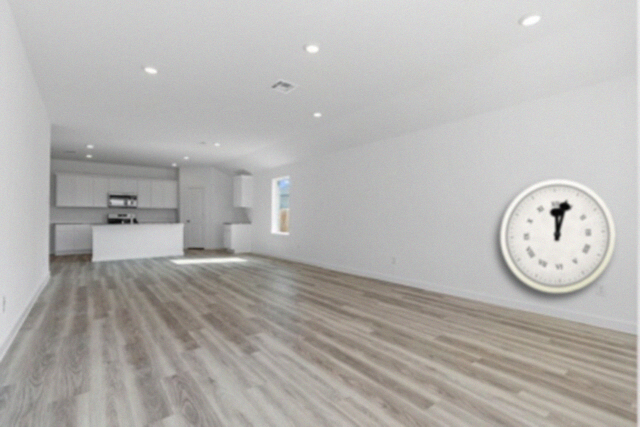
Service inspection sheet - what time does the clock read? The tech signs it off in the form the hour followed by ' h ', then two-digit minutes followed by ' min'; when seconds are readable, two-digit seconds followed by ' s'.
12 h 03 min
